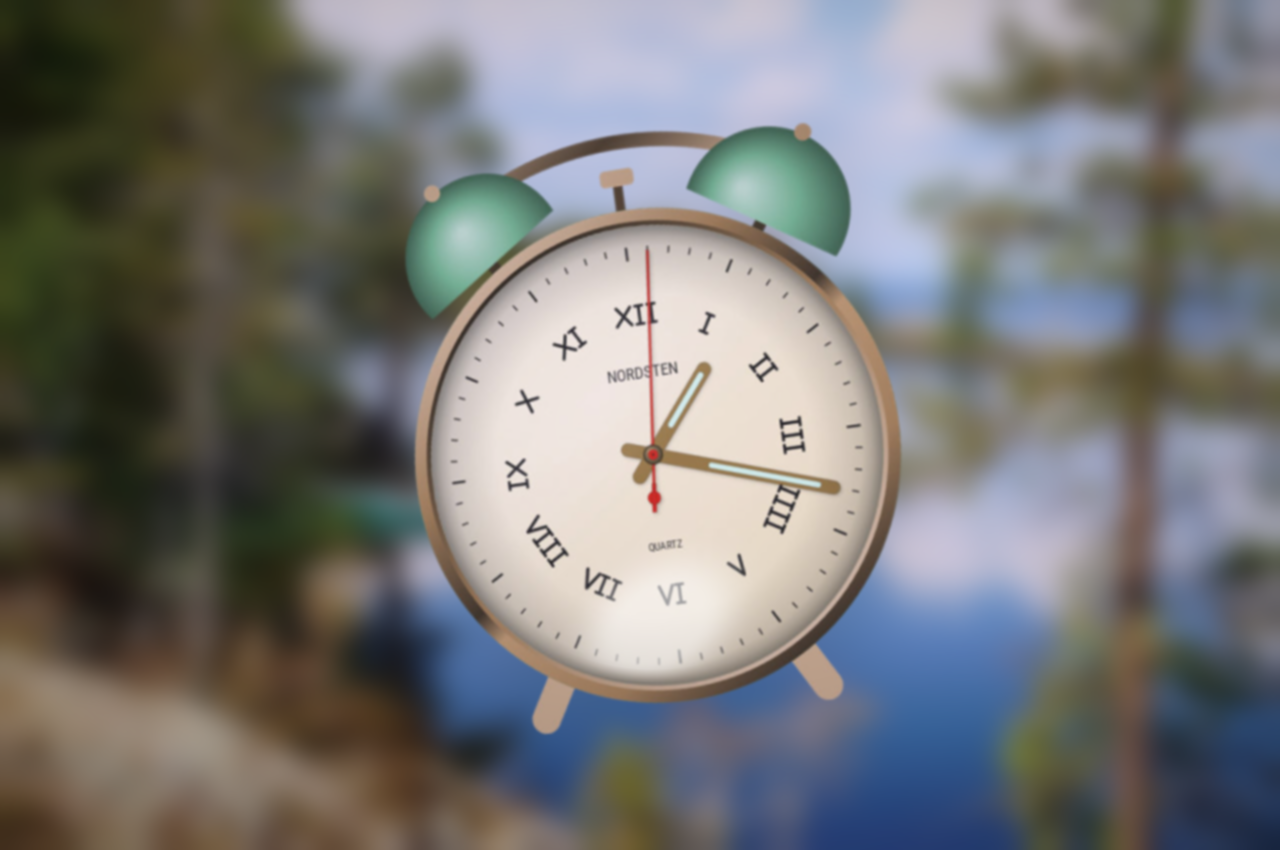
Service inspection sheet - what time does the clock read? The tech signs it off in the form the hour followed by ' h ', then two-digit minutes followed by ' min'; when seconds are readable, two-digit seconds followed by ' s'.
1 h 18 min 01 s
